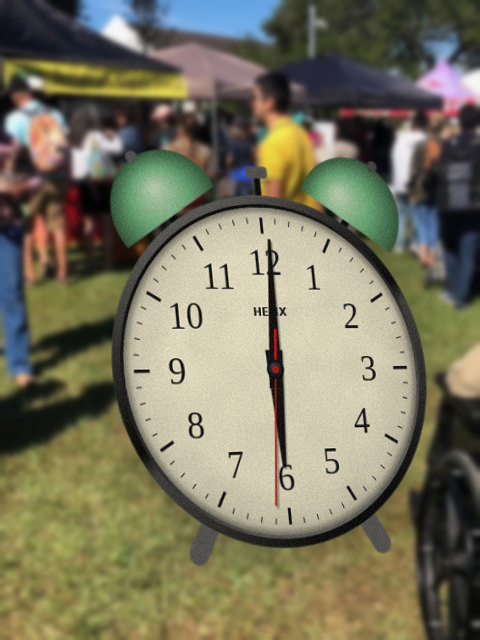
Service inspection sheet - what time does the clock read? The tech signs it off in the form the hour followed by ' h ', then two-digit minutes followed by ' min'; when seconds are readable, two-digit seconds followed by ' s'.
6 h 00 min 31 s
